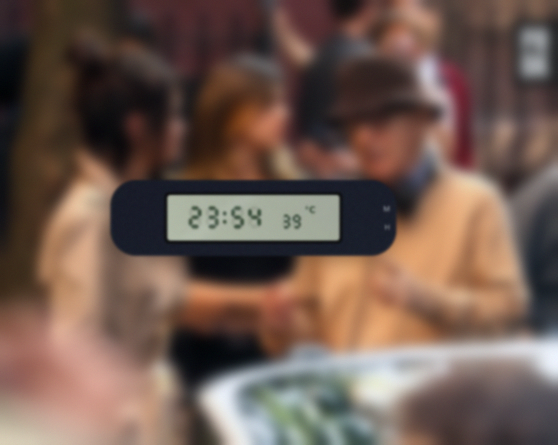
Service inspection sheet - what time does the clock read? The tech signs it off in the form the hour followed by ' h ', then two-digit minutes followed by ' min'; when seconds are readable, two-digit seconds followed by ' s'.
23 h 54 min
